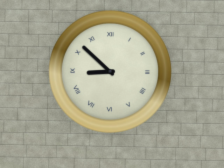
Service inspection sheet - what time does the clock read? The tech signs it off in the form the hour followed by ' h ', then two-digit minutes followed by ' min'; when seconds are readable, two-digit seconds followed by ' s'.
8 h 52 min
